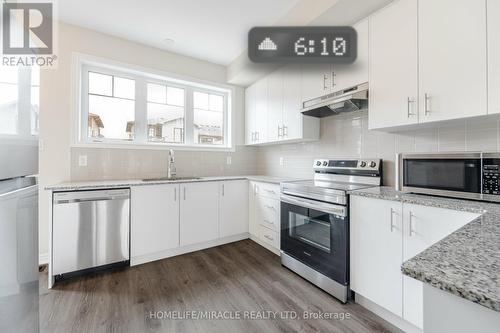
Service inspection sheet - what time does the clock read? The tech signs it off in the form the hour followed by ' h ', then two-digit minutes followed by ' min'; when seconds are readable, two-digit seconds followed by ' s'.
6 h 10 min
